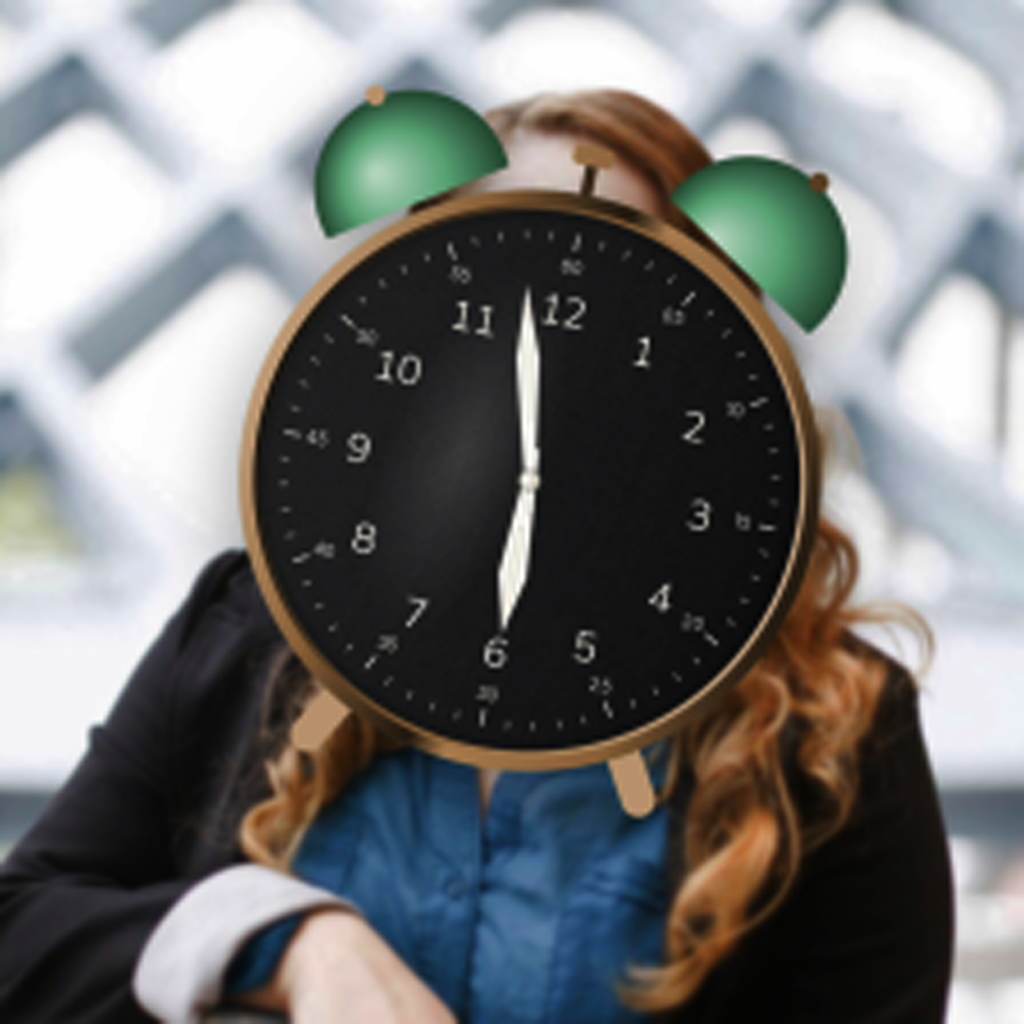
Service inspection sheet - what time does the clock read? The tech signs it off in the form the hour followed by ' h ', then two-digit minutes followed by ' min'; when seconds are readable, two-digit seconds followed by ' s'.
5 h 58 min
